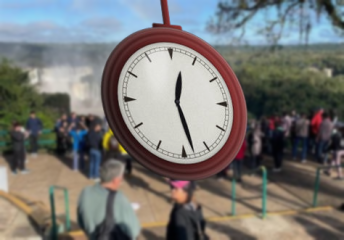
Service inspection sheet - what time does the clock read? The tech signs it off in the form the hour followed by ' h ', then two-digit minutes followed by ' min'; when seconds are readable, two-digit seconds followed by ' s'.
12 h 28 min
